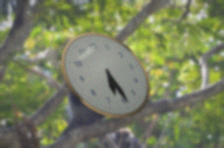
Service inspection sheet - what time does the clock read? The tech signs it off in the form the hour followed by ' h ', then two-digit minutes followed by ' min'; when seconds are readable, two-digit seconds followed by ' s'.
6 h 29 min
